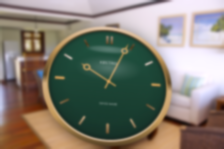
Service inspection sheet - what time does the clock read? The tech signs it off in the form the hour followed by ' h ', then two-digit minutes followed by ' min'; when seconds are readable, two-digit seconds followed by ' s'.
10 h 04 min
